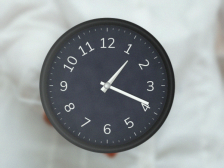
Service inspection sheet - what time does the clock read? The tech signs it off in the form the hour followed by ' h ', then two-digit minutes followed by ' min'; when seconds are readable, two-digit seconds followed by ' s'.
1 h 19 min
